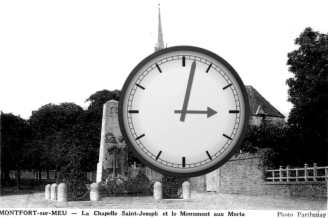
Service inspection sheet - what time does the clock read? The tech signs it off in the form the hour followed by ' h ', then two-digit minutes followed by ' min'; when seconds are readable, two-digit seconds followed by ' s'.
3 h 02 min
